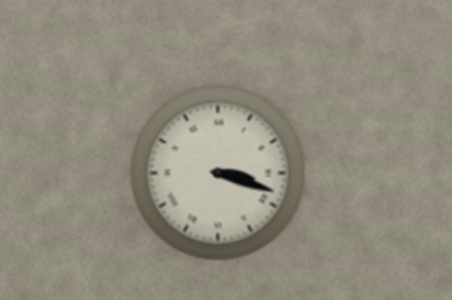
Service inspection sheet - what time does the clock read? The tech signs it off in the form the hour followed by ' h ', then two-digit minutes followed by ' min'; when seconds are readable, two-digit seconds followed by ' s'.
3 h 18 min
